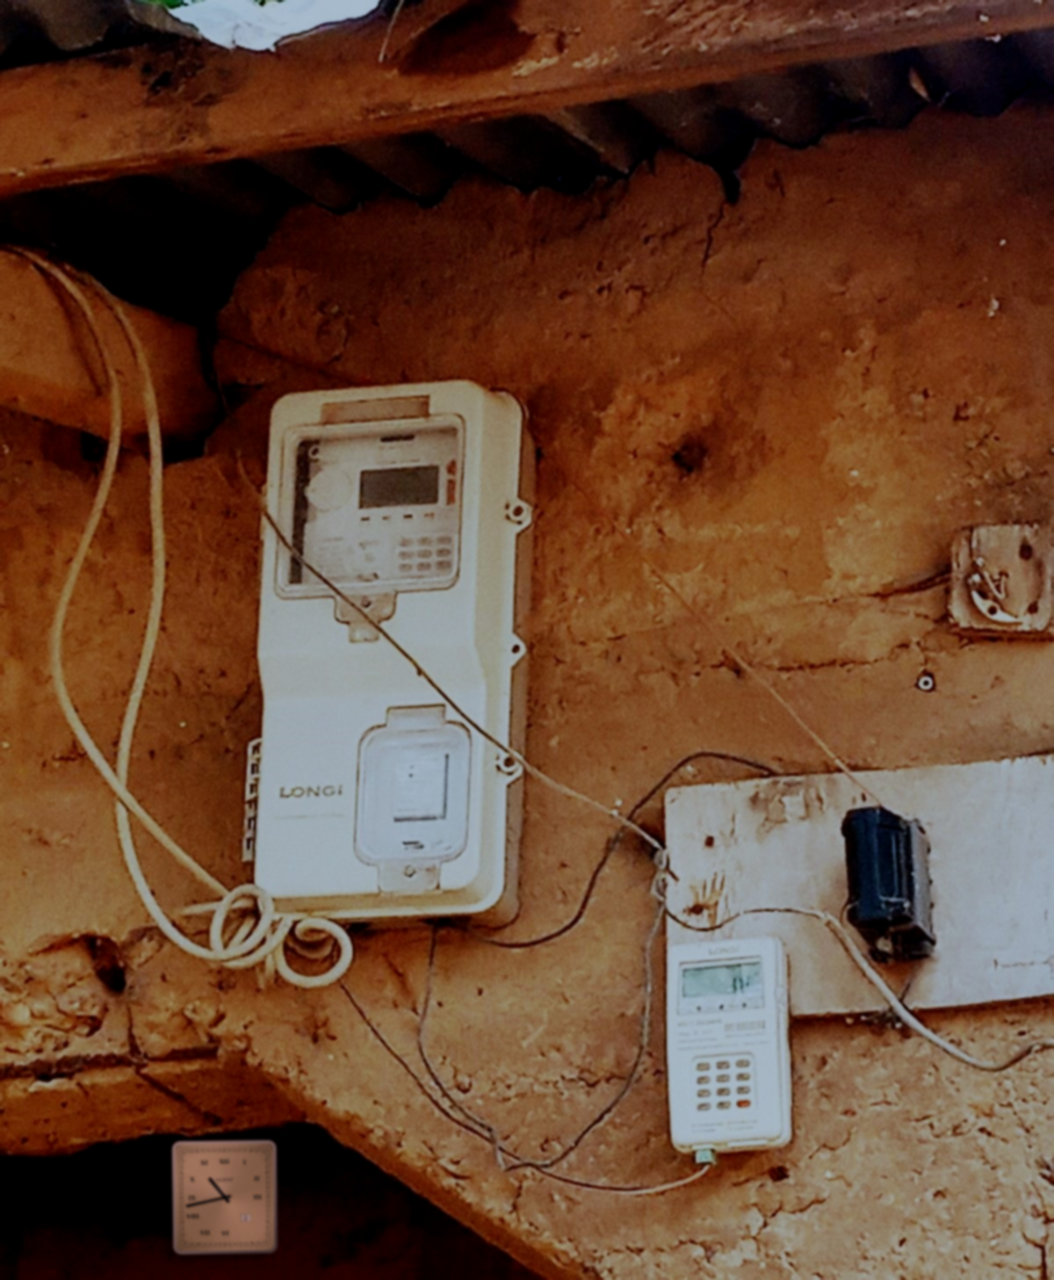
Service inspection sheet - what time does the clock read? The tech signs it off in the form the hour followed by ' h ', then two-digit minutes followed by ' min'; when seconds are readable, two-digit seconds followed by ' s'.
10 h 43 min
